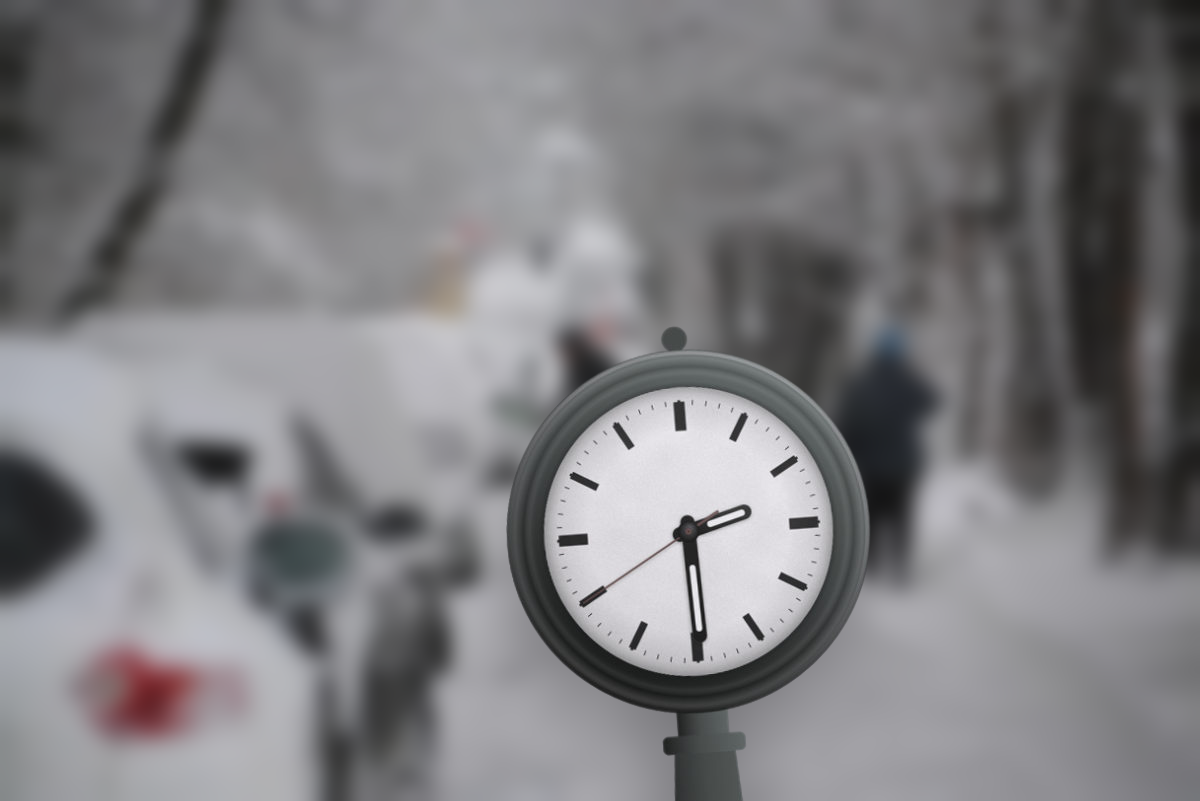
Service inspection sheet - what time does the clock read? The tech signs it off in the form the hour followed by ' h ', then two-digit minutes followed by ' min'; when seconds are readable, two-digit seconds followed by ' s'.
2 h 29 min 40 s
